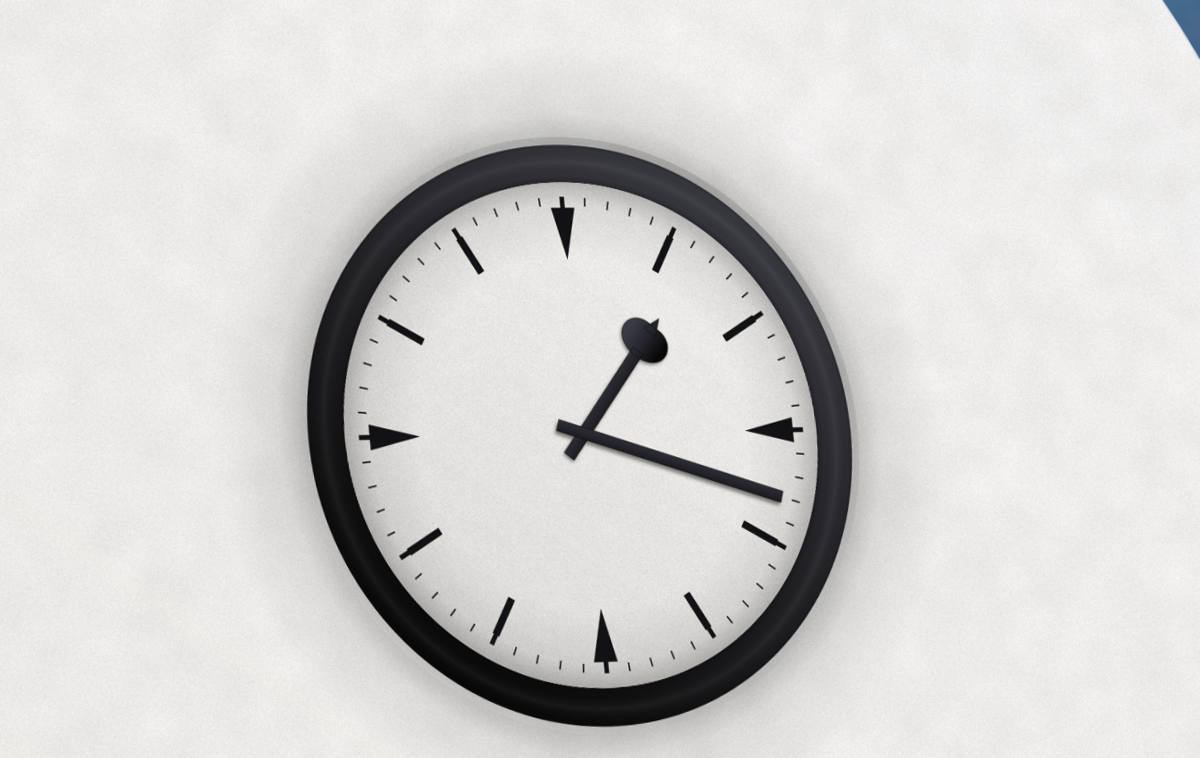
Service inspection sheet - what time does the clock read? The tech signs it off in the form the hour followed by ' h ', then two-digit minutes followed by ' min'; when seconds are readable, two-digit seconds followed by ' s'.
1 h 18 min
